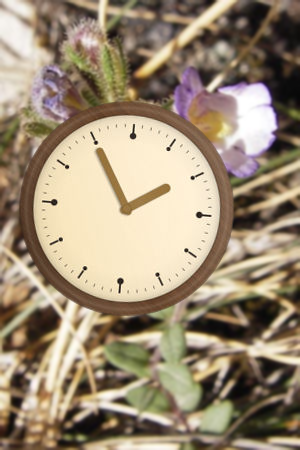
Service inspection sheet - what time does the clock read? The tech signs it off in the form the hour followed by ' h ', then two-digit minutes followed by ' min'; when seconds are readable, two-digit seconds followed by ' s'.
1 h 55 min
